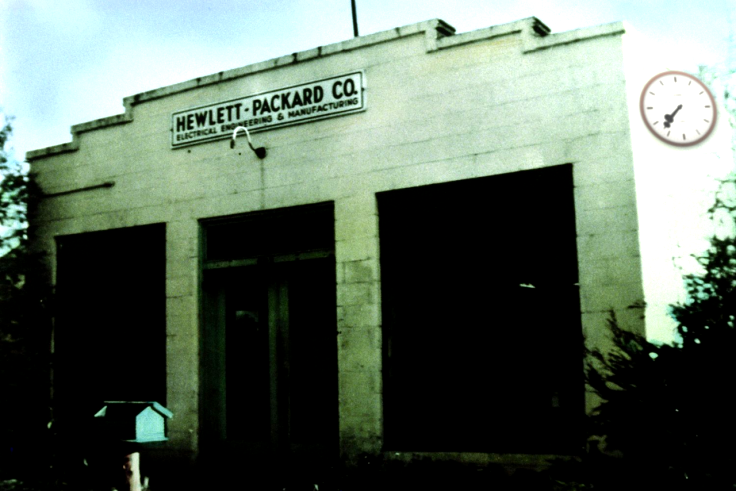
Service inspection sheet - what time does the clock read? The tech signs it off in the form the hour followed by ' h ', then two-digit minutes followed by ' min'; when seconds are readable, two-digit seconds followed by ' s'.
7 h 37 min
